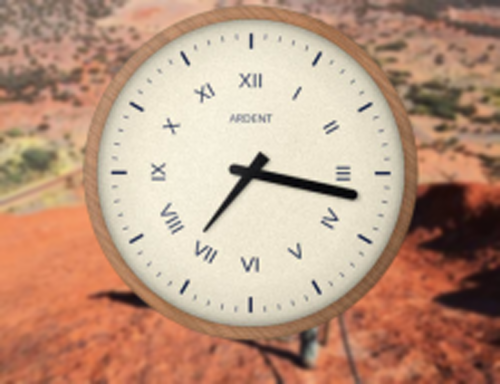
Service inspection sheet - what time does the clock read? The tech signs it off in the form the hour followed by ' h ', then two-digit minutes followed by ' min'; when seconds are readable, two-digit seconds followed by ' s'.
7 h 17 min
